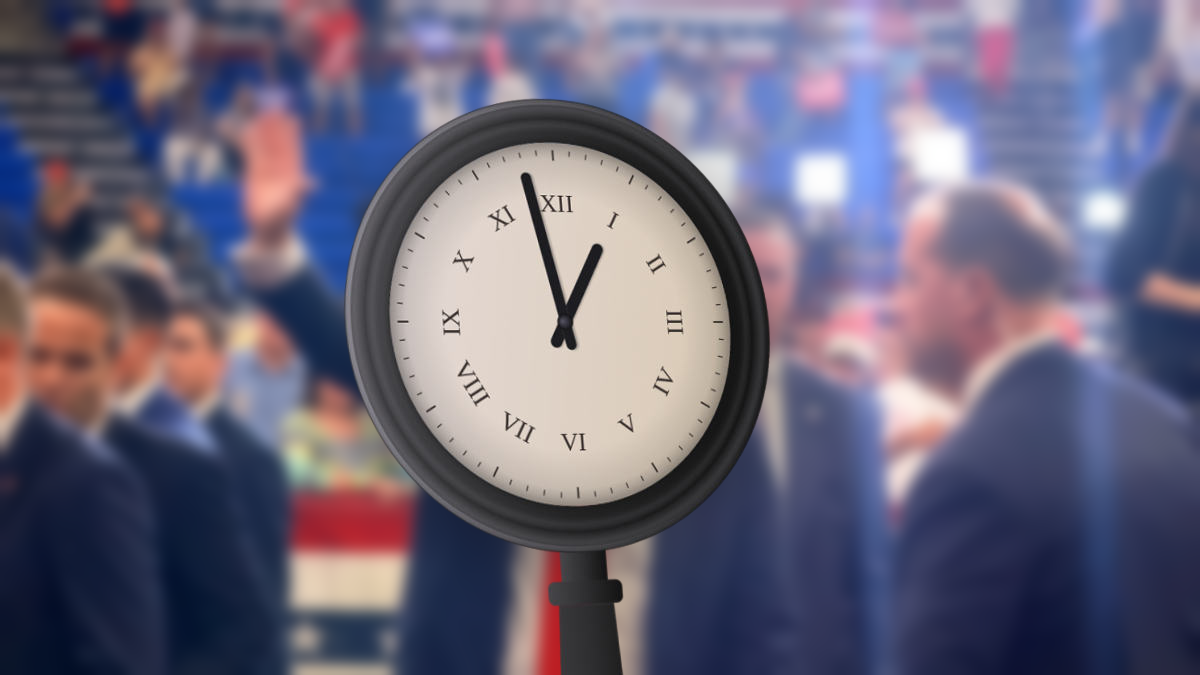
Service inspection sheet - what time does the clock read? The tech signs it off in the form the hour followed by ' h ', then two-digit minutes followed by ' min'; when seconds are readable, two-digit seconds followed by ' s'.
12 h 58 min
